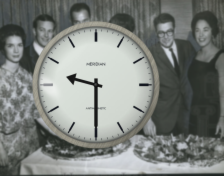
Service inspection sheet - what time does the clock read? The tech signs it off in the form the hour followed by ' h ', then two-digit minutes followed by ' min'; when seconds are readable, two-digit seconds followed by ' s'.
9 h 30 min
